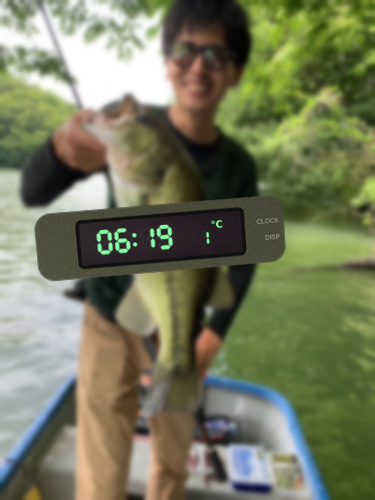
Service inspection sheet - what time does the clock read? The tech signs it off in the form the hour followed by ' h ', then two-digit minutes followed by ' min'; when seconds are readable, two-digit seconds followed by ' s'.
6 h 19 min
